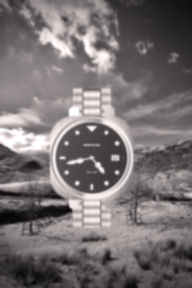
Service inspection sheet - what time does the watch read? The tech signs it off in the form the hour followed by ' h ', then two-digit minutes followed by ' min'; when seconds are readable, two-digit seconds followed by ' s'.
4 h 43 min
